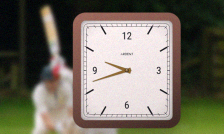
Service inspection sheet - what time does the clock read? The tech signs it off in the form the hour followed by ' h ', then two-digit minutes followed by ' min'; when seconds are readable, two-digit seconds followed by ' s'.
9 h 42 min
